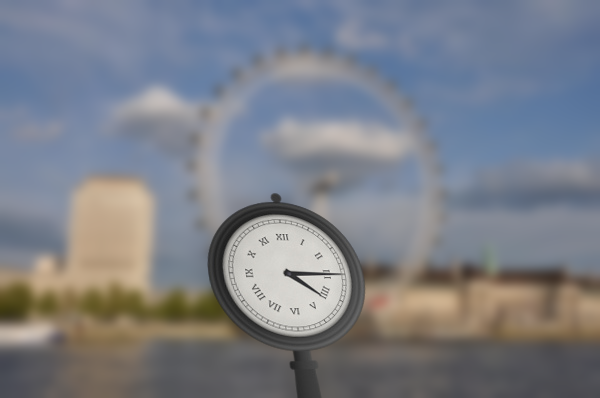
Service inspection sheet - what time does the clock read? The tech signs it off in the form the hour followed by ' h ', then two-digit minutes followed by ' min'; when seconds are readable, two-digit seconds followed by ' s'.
4 h 15 min
